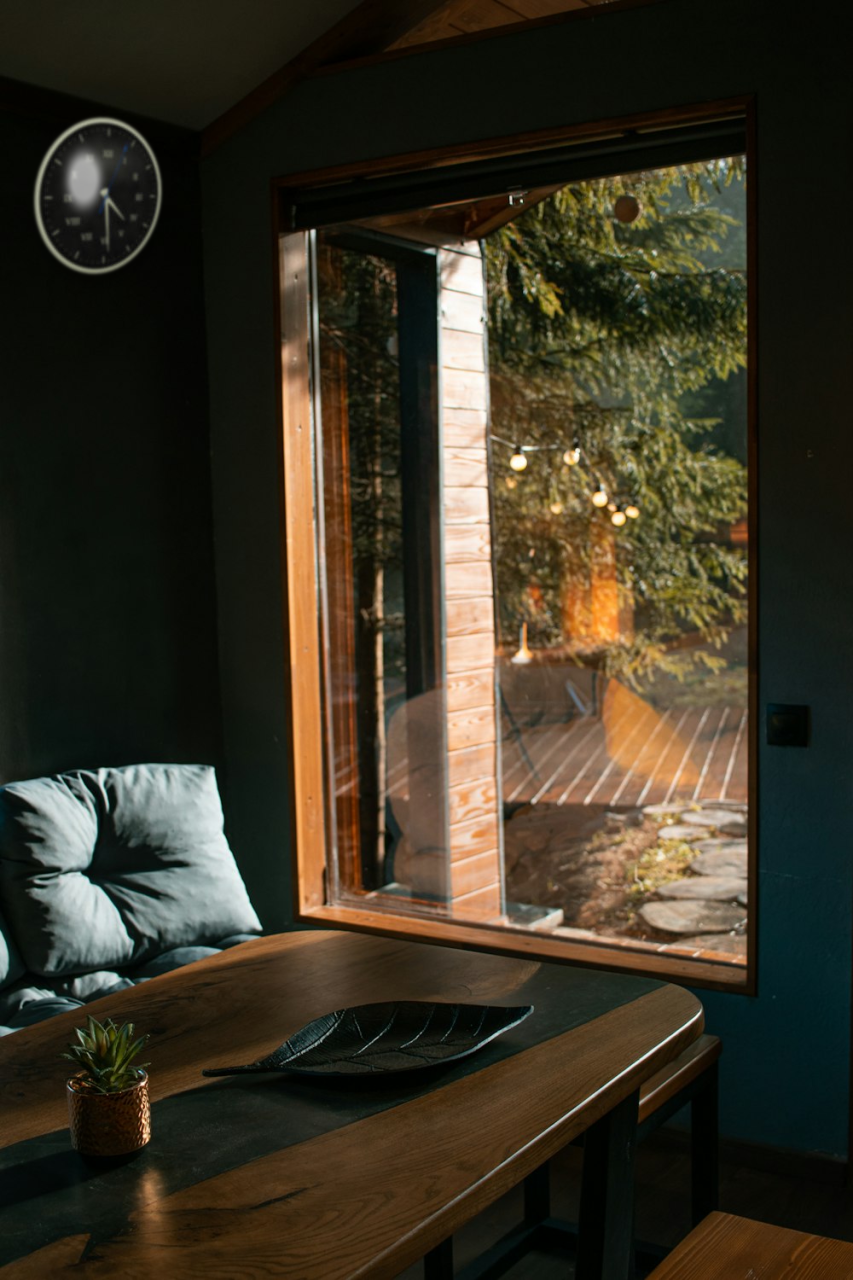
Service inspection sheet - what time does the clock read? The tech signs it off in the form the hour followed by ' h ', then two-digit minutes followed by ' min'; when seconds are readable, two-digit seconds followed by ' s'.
4 h 29 min 04 s
